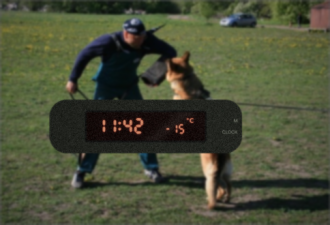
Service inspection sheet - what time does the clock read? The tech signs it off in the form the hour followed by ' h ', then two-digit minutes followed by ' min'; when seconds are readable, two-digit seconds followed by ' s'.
11 h 42 min
